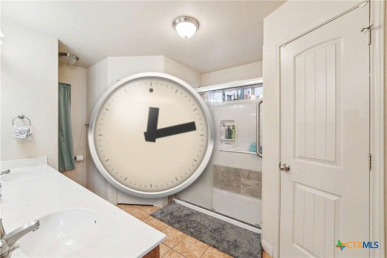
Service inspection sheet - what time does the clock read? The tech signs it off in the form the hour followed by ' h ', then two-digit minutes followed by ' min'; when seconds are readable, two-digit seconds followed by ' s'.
12 h 13 min
